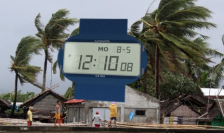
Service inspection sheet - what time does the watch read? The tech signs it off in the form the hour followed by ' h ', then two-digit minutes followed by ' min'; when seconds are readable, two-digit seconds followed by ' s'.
12 h 10 min 08 s
